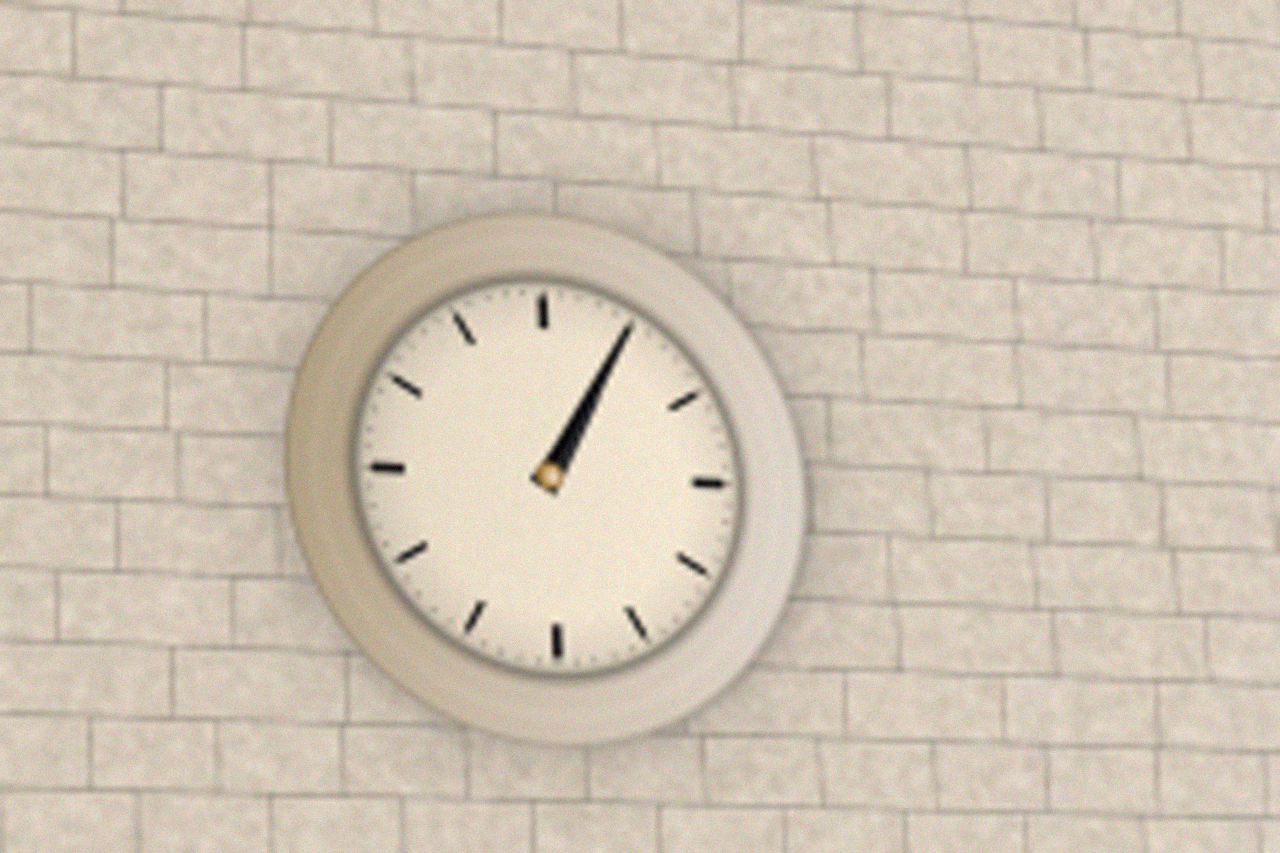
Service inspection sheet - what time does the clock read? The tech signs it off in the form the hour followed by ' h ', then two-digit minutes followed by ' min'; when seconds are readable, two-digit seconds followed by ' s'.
1 h 05 min
